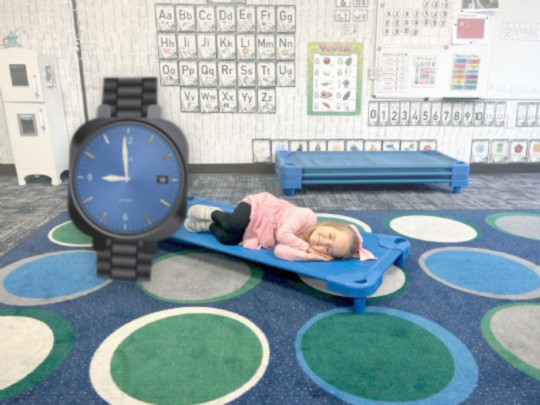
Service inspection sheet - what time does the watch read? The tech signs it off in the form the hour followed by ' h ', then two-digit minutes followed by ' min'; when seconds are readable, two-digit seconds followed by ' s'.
8 h 59 min
